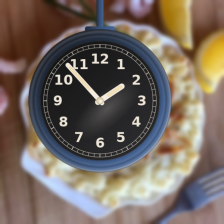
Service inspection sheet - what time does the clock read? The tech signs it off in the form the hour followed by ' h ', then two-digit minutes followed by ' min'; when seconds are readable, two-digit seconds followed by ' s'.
1 h 53 min
